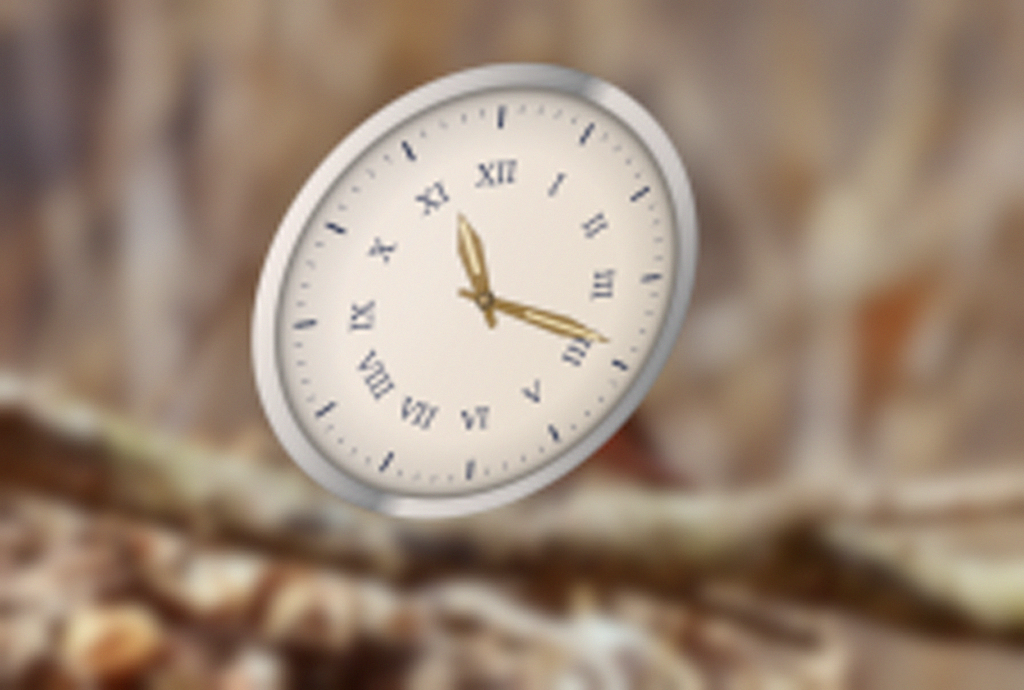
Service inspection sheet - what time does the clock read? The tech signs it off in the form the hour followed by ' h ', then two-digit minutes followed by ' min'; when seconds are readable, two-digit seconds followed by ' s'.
11 h 19 min
